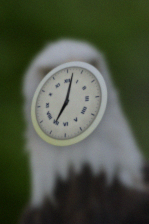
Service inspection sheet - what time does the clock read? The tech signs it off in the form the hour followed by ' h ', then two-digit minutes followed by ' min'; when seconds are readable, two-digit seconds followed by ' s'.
7 h 02 min
